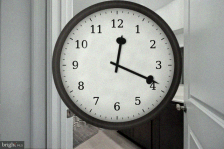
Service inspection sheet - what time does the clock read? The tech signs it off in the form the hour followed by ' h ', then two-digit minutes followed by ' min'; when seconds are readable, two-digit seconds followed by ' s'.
12 h 19 min
